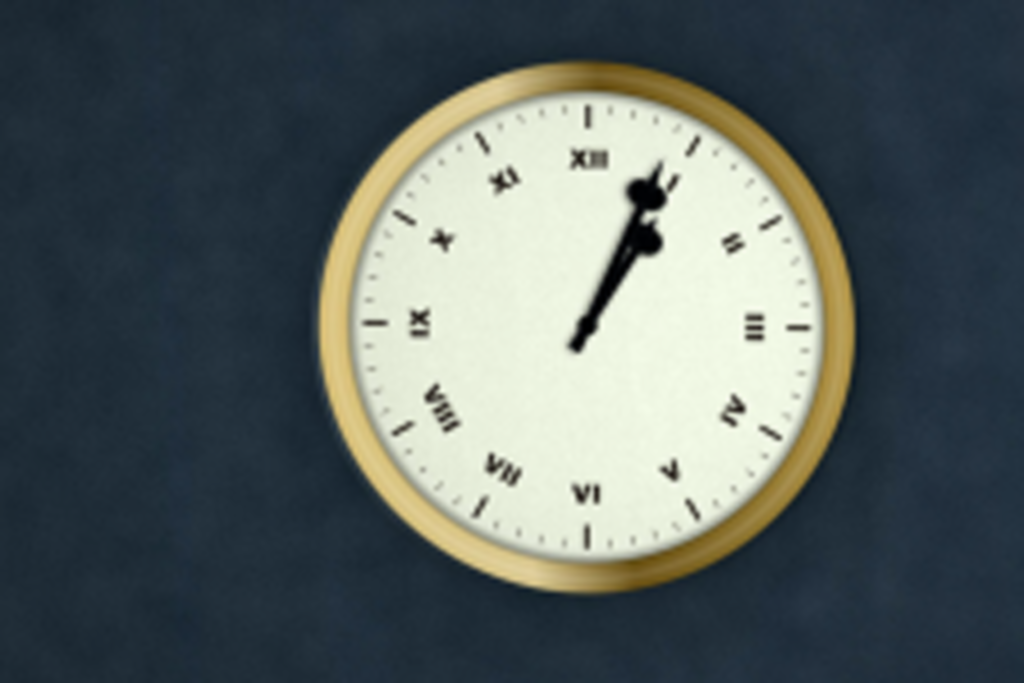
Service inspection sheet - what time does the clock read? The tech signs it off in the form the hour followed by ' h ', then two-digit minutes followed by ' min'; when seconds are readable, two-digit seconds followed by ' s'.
1 h 04 min
